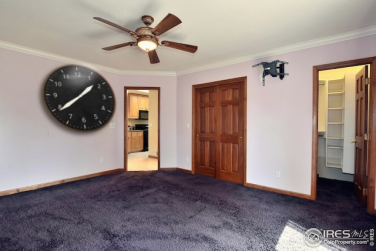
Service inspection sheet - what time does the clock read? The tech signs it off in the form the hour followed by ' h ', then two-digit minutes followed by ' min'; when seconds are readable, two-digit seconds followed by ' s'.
1 h 39 min
